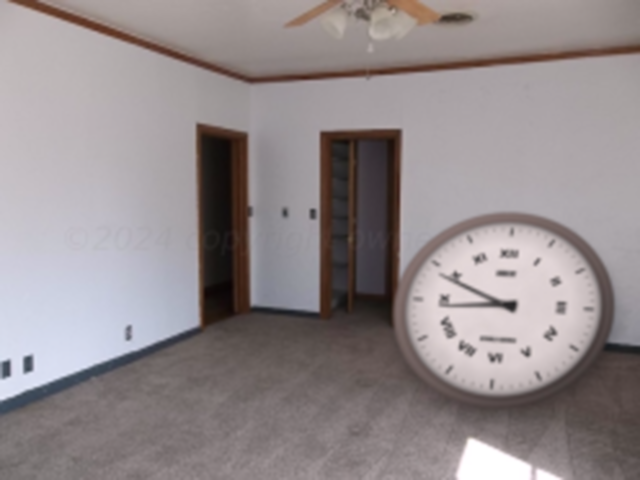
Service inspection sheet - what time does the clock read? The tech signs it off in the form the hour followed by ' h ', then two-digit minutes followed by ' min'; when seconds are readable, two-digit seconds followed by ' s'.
8 h 49 min
